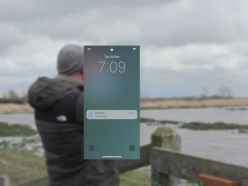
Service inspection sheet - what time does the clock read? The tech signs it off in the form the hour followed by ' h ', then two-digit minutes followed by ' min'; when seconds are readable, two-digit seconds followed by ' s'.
7 h 09 min
